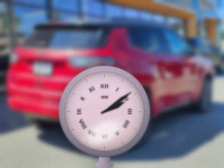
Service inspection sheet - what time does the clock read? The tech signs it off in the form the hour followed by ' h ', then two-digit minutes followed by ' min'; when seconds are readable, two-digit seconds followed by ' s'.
2 h 09 min
